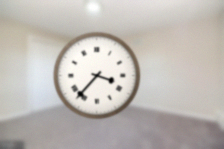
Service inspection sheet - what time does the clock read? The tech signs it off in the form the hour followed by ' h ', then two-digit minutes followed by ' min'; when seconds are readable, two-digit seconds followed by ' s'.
3 h 37 min
